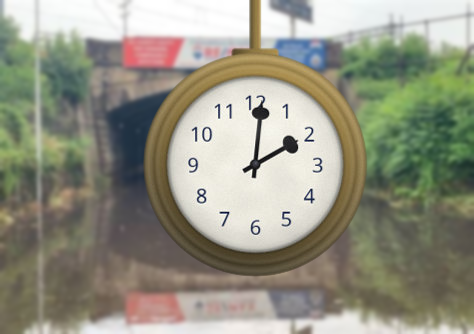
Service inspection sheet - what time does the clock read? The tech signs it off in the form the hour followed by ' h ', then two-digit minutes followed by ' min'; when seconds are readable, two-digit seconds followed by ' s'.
2 h 01 min
